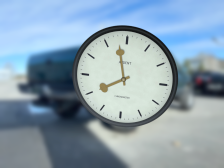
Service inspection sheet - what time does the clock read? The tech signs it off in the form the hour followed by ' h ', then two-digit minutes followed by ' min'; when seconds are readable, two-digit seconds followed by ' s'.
7 h 58 min
